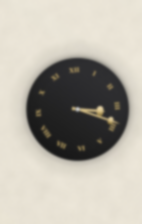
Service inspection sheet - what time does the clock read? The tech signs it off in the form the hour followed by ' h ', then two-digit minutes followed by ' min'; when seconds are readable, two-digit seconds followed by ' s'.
3 h 19 min
